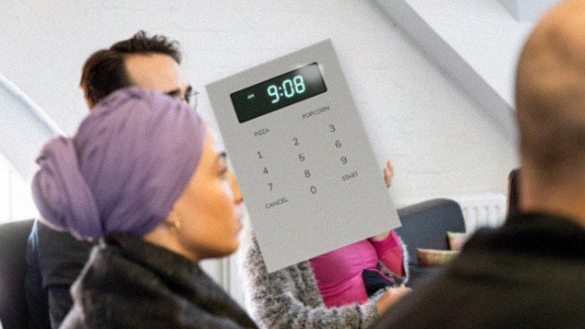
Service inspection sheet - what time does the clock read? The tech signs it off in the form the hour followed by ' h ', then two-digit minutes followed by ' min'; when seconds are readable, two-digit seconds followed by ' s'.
9 h 08 min
